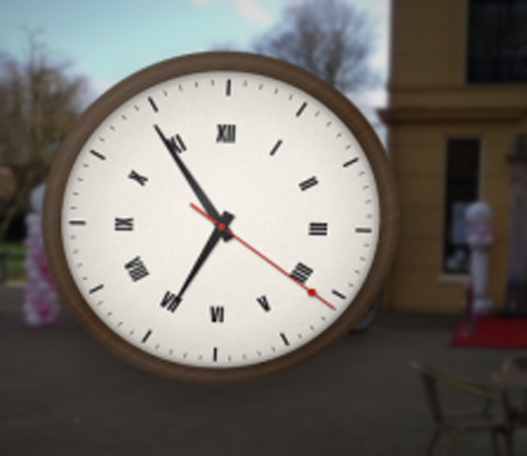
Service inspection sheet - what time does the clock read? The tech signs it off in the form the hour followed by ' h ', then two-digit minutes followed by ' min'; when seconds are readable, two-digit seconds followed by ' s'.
6 h 54 min 21 s
